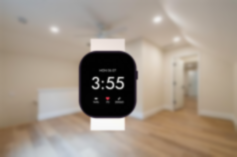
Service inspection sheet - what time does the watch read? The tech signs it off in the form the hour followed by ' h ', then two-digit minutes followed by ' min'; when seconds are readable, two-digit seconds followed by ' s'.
3 h 55 min
